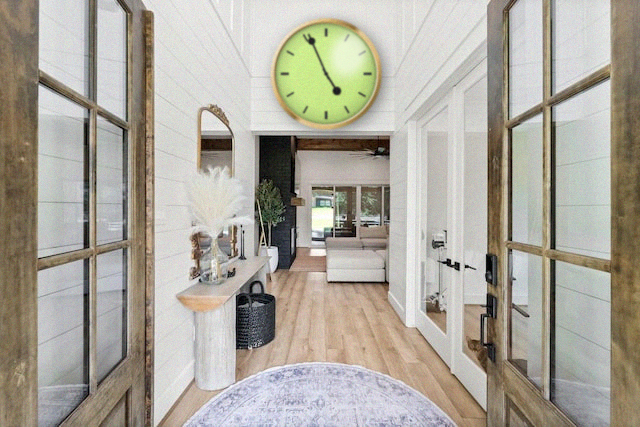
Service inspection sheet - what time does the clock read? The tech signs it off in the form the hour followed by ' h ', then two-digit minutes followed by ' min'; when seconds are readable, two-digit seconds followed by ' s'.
4 h 56 min
